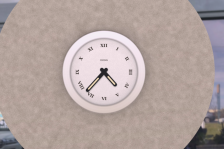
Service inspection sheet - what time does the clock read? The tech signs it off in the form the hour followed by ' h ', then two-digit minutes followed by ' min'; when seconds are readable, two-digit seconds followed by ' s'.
4 h 37 min
